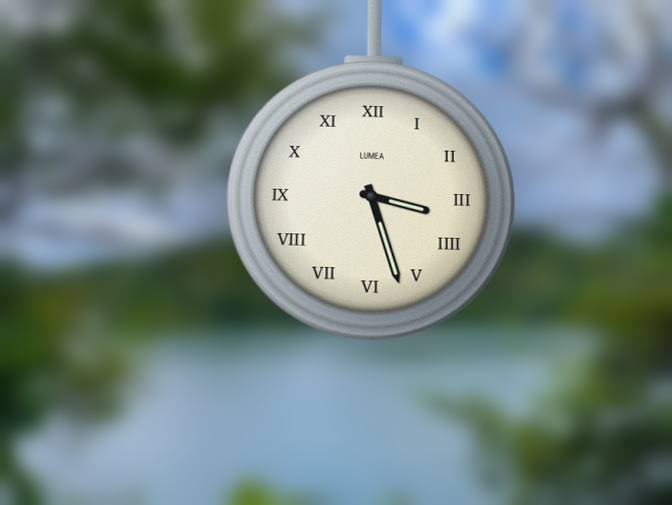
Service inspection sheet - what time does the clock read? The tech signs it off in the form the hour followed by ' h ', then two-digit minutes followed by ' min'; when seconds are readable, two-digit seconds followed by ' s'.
3 h 27 min
